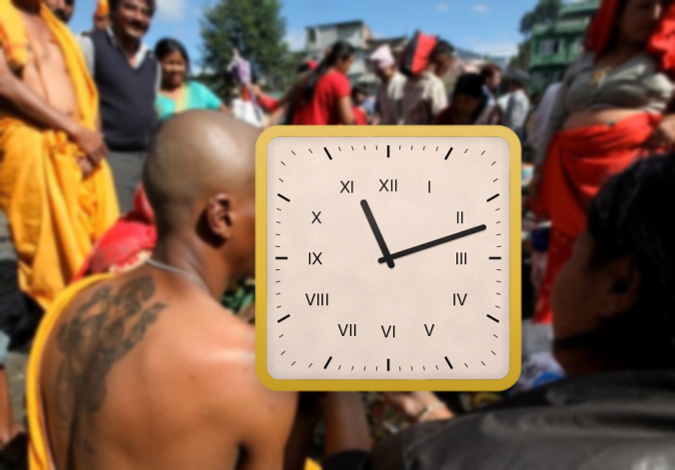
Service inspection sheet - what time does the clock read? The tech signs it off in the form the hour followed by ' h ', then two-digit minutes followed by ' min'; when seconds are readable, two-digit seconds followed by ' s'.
11 h 12 min
